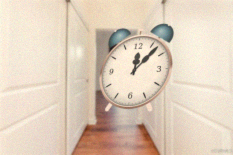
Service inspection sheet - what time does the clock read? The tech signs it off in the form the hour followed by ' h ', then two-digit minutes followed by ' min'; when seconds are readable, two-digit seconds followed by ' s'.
12 h 07 min
